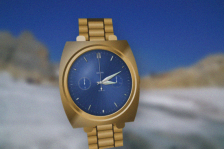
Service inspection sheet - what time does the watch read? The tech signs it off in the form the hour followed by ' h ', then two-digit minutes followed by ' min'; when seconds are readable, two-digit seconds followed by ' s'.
3 h 11 min
